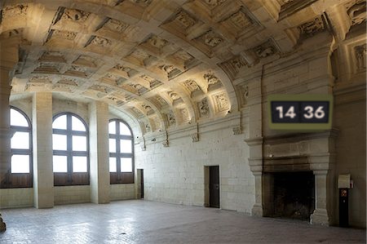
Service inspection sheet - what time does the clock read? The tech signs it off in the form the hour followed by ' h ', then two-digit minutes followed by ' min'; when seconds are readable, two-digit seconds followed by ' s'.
14 h 36 min
